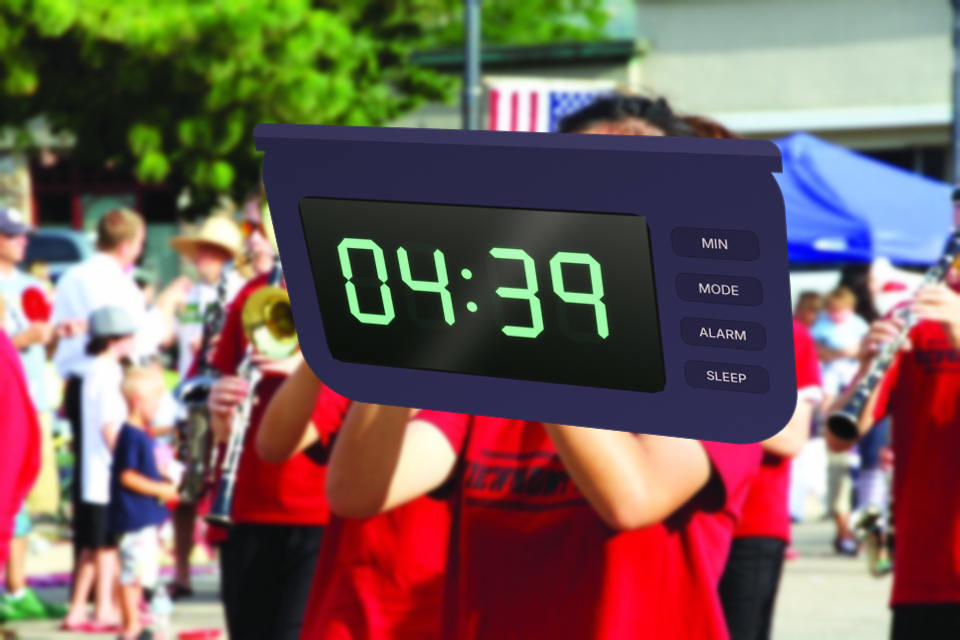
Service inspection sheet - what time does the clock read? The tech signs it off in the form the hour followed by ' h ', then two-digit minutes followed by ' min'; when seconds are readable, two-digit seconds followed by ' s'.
4 h 39 min
